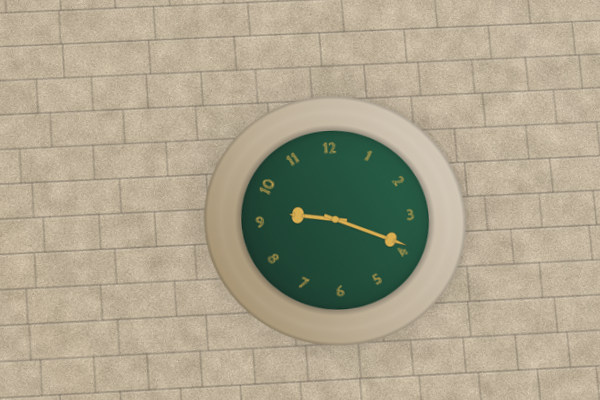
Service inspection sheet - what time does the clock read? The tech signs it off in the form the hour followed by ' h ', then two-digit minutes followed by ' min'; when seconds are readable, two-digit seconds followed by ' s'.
9 h 19 min
